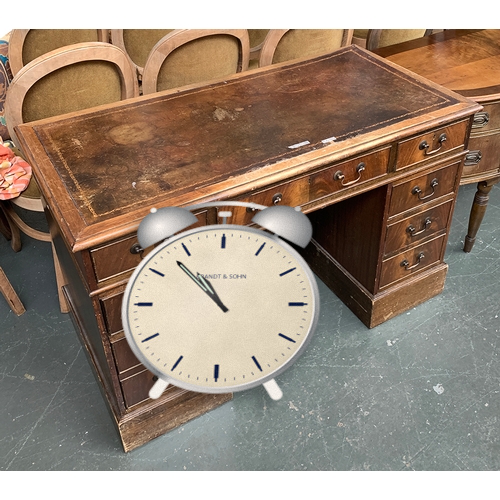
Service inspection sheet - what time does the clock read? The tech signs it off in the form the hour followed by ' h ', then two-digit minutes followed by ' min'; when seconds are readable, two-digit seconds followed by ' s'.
10 h 53 min
